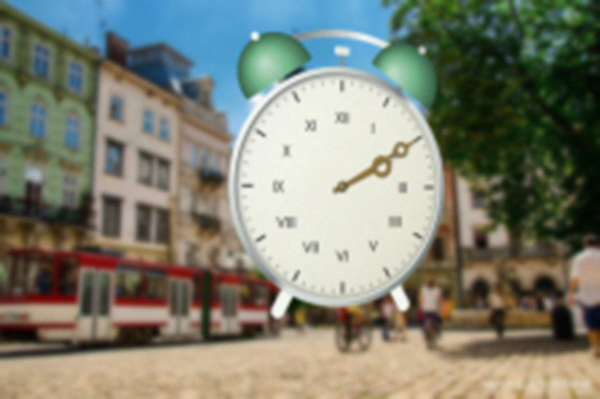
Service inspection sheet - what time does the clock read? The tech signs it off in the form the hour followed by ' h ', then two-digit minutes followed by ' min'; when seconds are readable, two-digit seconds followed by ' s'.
2 h 10 min
